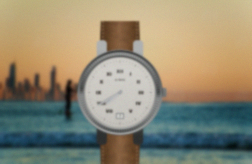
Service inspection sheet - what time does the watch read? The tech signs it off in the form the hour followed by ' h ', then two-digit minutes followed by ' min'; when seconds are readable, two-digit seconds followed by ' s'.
7 h 40 min
